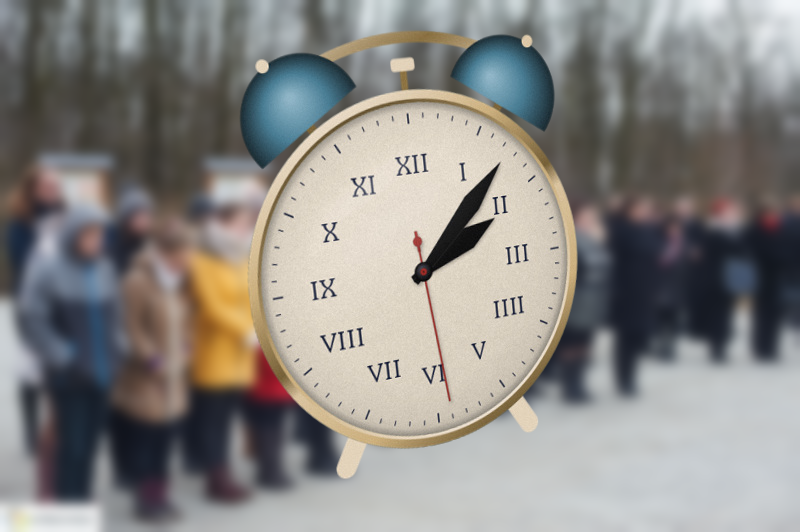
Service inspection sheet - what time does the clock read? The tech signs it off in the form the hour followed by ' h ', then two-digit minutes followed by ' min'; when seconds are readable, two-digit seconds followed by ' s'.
2 h 07 min 29 s
